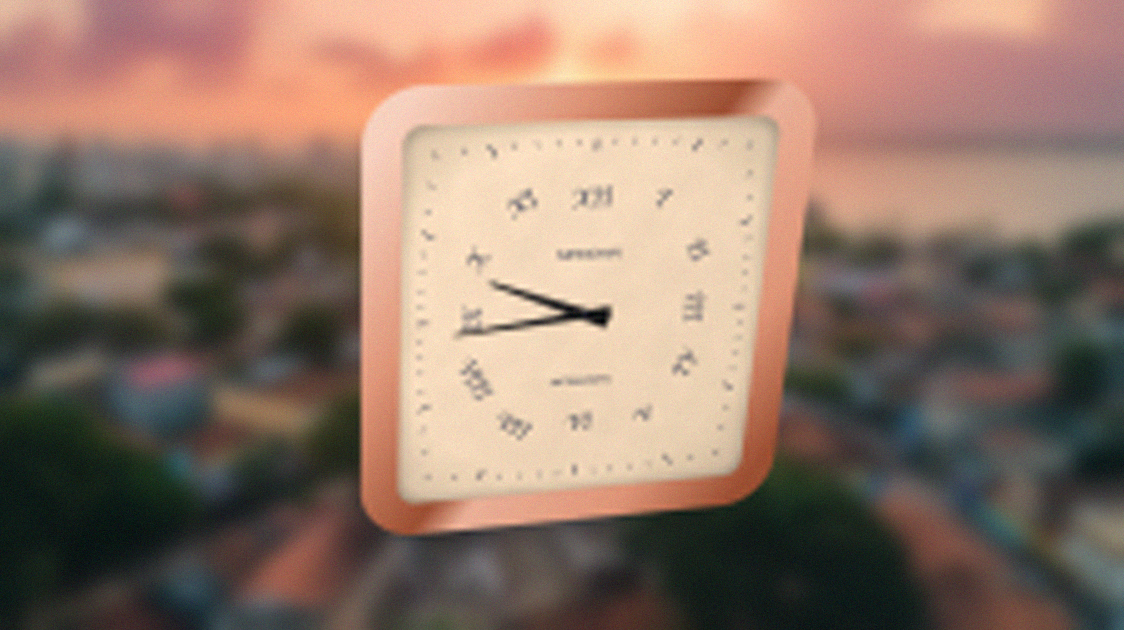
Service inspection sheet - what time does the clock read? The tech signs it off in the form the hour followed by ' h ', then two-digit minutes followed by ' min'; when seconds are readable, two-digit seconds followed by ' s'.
9 h 44 min
